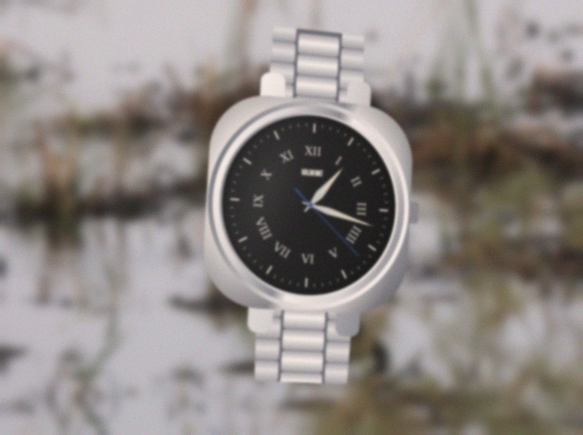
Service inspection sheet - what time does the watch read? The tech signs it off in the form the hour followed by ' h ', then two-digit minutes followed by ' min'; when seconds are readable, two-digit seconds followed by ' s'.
1 h 17 min 22 s
